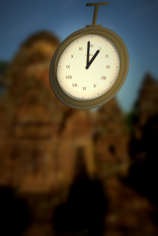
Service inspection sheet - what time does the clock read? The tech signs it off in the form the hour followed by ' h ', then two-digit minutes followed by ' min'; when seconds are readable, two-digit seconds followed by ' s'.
12 h 59 min
